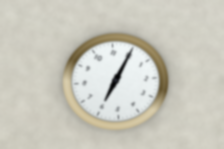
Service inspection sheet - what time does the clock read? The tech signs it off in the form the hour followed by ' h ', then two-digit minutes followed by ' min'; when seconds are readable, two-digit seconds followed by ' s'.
6 h 00 min
